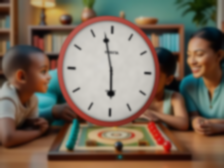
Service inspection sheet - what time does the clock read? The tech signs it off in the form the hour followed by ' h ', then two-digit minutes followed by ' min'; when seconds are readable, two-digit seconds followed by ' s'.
5 h 58 min
